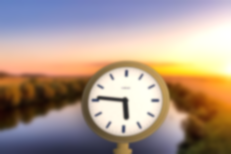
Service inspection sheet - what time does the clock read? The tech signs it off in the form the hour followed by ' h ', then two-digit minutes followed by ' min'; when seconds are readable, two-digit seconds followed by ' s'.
5 h 46 min
